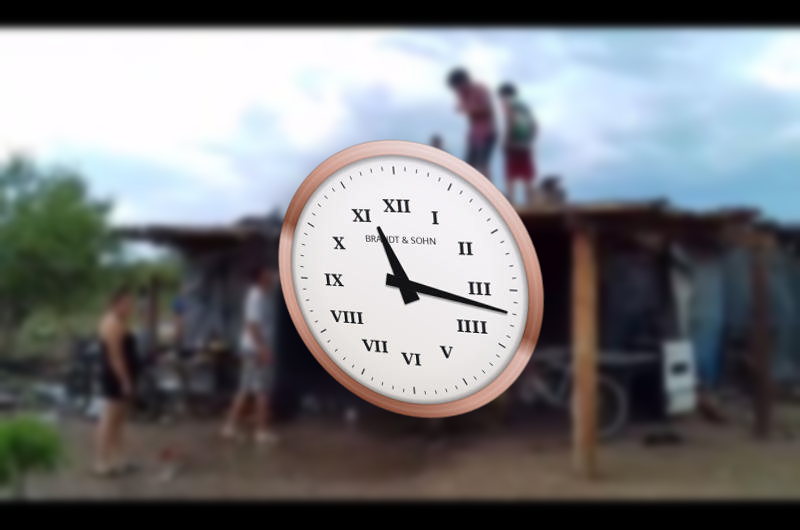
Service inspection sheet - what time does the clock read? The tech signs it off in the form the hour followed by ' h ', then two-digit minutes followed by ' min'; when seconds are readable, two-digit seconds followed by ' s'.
11 h 17 min
